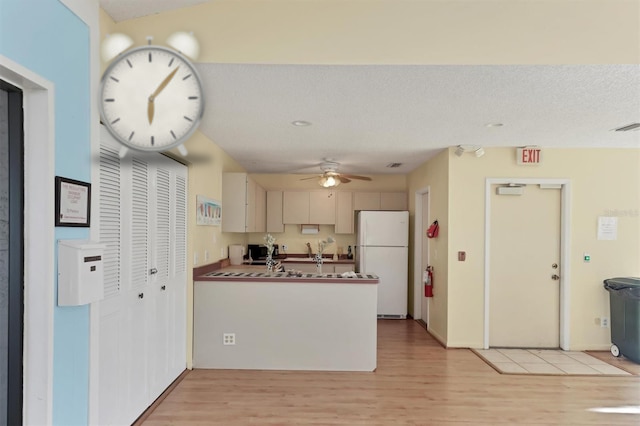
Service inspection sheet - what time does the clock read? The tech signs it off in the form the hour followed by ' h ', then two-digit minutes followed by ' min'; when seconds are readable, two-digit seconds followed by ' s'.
6 h 07 min
